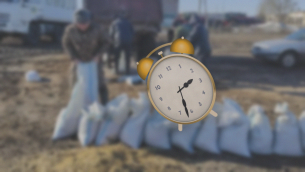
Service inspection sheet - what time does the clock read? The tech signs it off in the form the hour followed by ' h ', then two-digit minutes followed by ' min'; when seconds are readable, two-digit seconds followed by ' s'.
2 h 32 min
